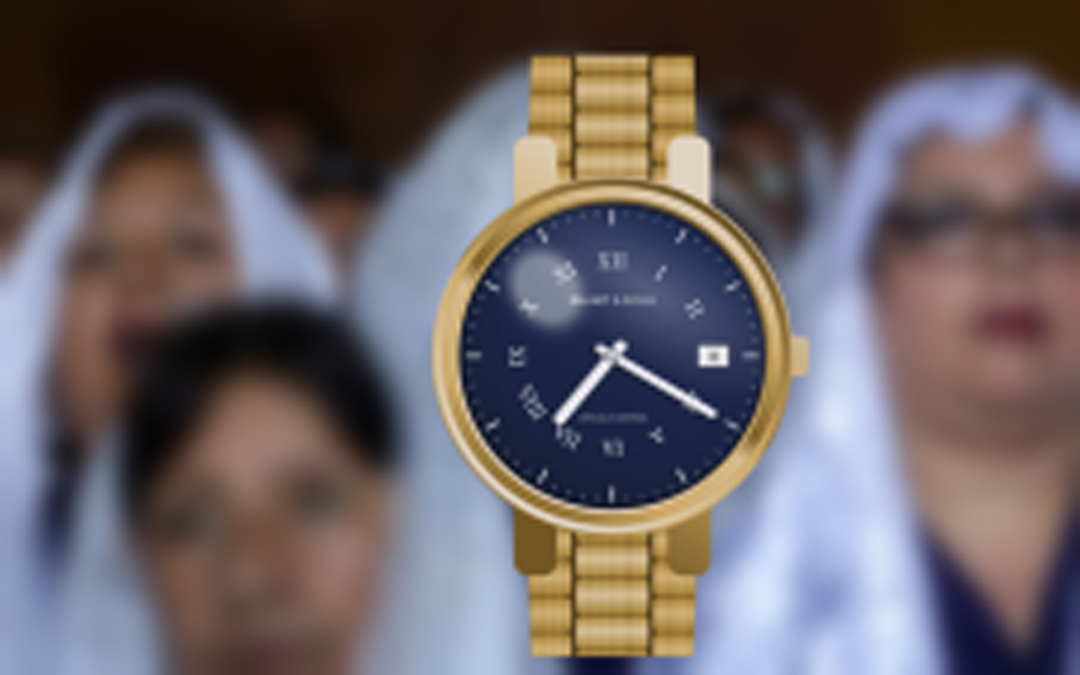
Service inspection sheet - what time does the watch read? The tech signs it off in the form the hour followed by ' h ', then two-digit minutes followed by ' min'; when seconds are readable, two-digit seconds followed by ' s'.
7 h 20 min
